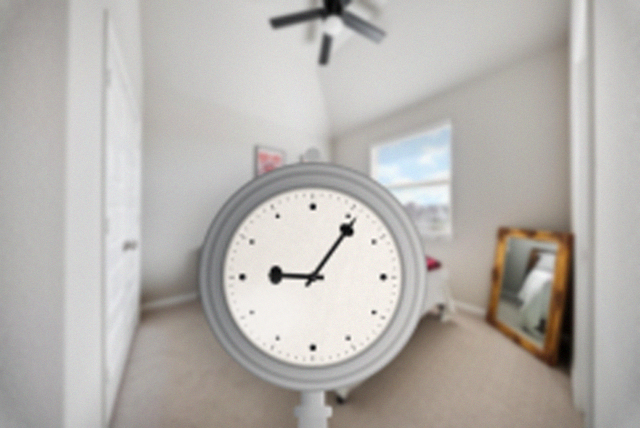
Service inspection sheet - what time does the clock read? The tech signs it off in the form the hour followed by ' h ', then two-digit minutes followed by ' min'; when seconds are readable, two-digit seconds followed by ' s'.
9 h 06 min
